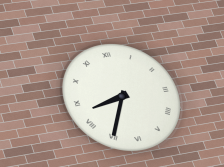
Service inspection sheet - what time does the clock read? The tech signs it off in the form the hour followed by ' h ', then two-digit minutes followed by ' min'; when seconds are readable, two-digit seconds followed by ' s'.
8 h 35 min
